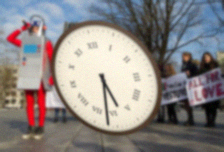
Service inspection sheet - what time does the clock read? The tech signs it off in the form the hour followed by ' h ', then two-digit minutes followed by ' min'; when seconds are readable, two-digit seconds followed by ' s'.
5 h 32 min
